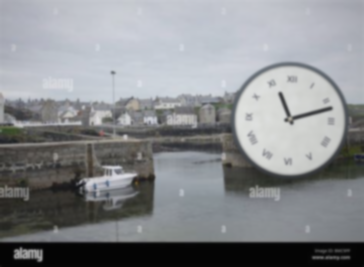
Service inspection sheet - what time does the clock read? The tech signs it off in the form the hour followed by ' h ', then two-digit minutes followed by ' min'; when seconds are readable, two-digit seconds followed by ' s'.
11 h 12 min
